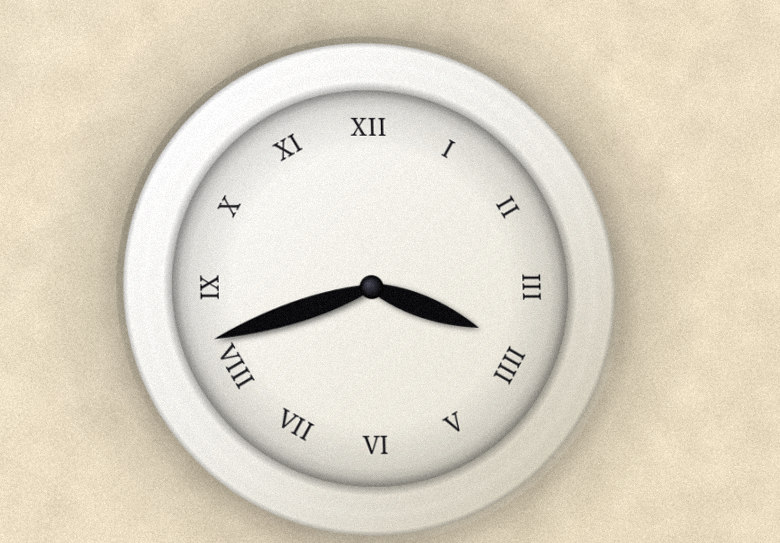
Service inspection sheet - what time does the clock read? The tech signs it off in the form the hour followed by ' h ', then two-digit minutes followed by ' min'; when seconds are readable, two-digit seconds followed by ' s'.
3 h 42 min
